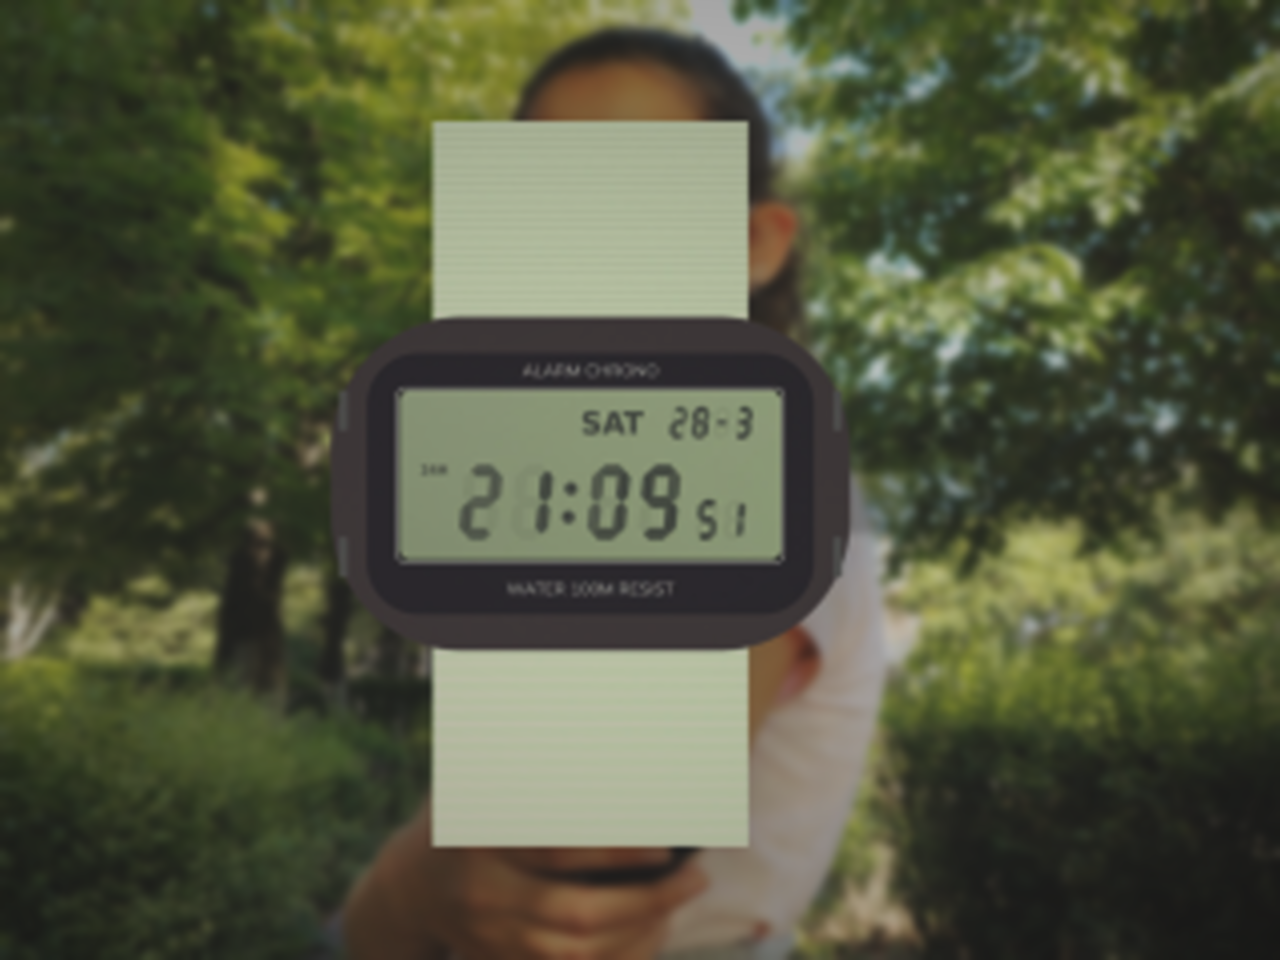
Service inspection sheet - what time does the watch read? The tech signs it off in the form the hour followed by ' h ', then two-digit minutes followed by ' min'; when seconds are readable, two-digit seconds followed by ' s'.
21 h 09 min 51 s
